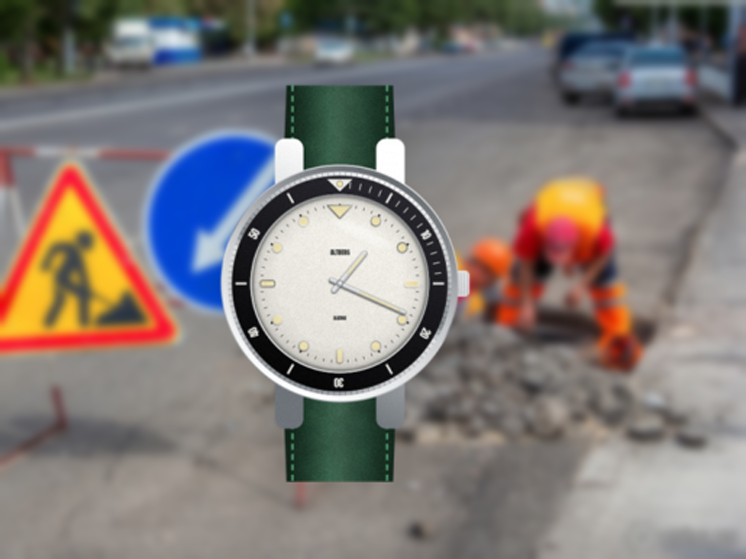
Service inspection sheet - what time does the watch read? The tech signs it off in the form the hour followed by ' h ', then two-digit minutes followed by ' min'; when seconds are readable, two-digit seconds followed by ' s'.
1 h 19 min
